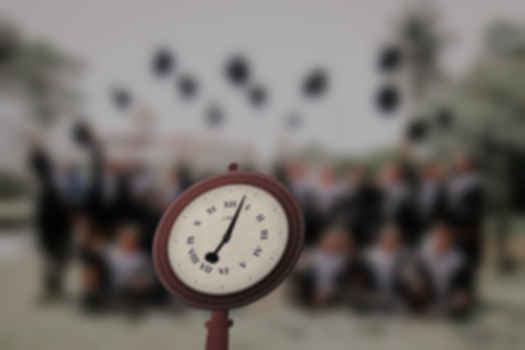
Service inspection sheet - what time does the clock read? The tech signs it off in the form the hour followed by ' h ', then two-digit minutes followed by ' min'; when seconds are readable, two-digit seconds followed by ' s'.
7 h 03 min
